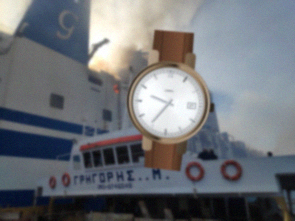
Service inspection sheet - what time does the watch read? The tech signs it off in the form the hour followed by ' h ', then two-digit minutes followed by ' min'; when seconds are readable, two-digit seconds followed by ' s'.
9 h 36 min
